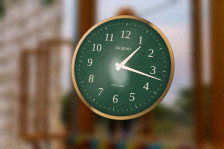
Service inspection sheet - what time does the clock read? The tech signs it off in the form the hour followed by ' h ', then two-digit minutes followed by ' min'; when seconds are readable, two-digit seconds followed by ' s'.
1 h 17 min
